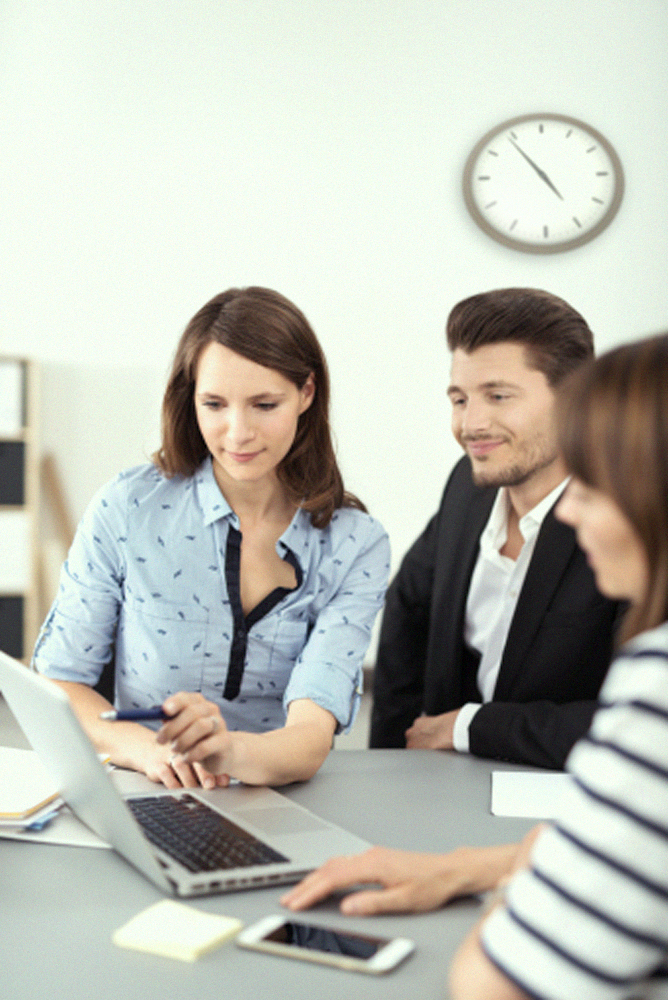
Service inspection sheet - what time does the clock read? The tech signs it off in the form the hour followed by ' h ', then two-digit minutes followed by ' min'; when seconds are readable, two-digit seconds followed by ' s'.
4 h 54 min
